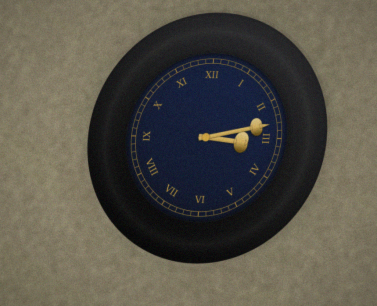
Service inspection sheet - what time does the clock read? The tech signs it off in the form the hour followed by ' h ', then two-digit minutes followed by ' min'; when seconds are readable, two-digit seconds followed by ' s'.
3 h 13 min
